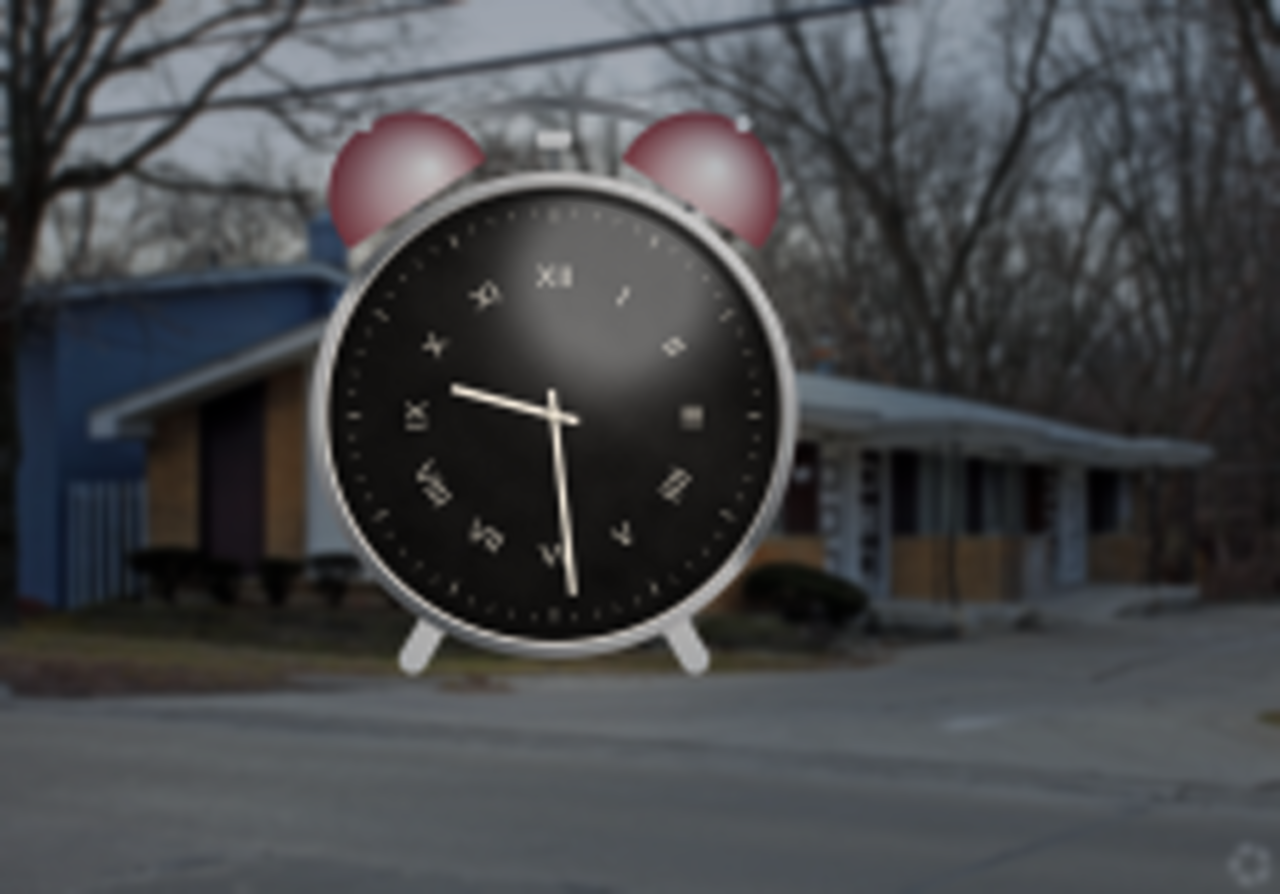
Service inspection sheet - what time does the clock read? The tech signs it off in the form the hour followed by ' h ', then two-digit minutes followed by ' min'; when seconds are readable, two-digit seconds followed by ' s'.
9 h 29 min
